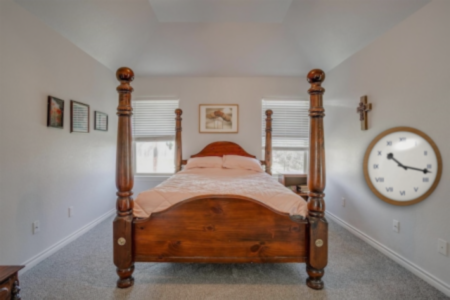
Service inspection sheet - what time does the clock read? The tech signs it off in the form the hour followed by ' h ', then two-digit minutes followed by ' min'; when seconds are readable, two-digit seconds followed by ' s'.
10 h 17 min
